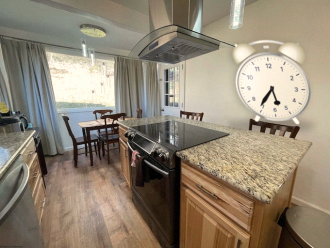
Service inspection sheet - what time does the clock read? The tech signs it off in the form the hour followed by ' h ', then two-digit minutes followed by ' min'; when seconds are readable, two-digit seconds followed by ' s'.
5 h 36 min
